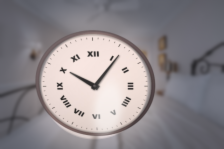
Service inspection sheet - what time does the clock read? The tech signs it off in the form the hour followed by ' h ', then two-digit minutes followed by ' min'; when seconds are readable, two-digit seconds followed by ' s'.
10 h 06 min
